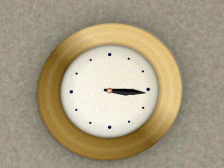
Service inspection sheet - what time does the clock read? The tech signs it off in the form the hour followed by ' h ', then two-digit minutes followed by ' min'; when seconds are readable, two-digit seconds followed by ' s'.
3 h 16 min
